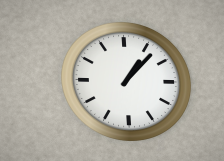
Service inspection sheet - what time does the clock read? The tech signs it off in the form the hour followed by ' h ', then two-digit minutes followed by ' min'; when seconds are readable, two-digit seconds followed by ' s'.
1 h 07 min
